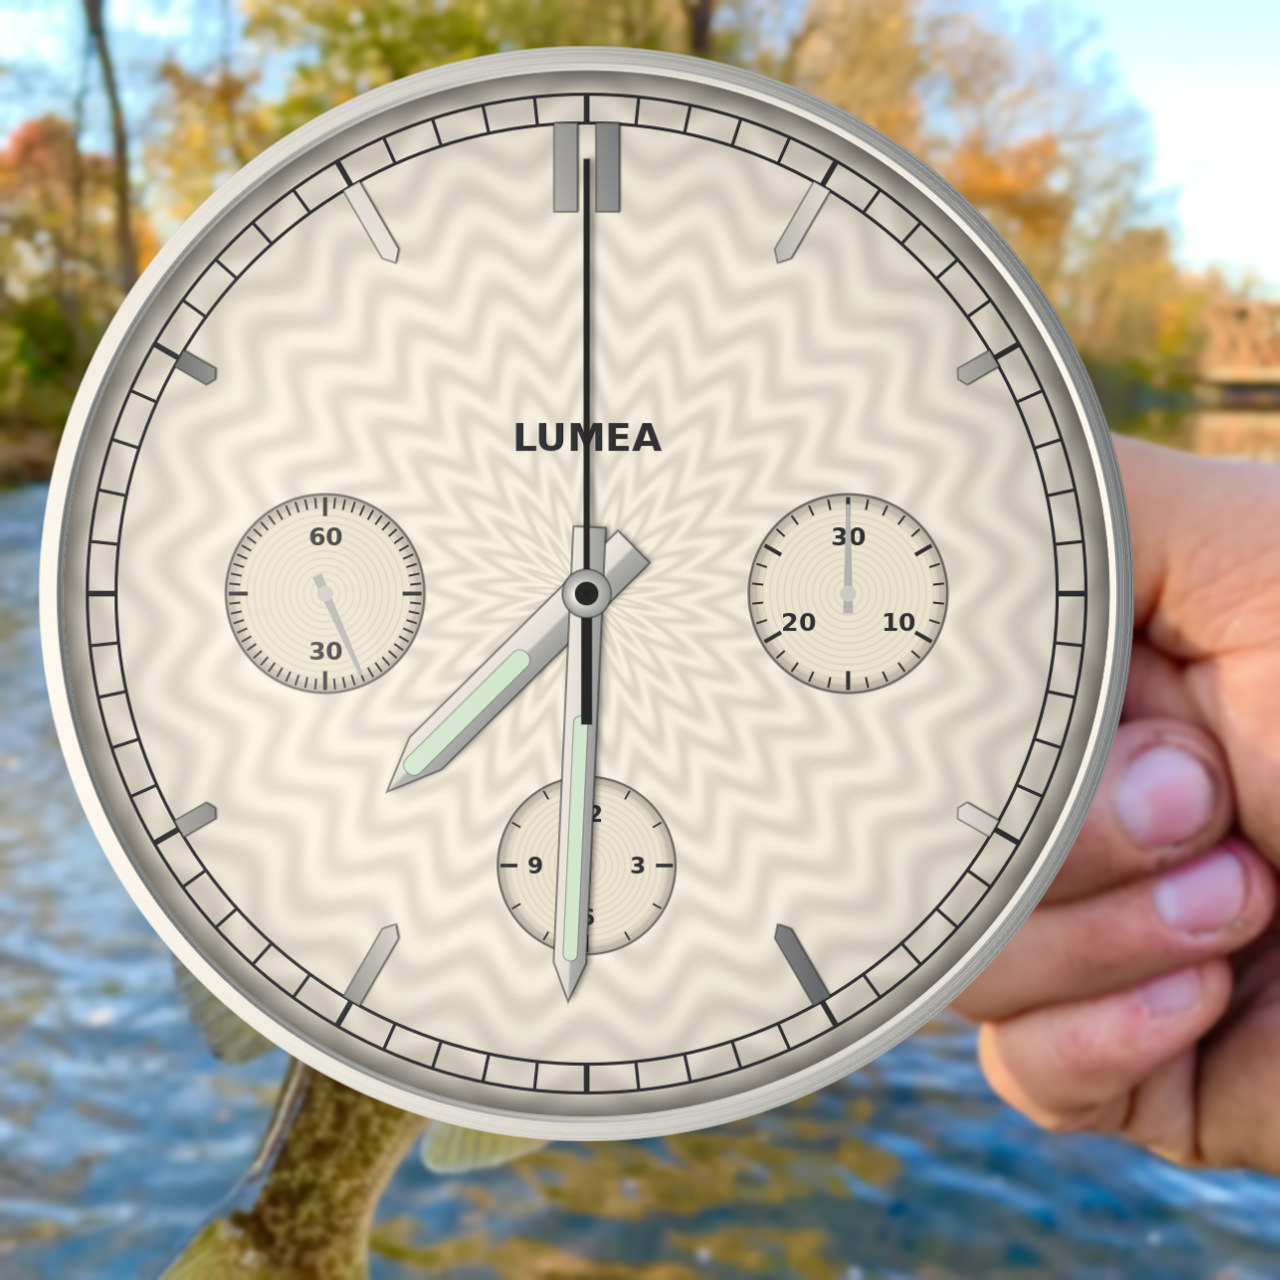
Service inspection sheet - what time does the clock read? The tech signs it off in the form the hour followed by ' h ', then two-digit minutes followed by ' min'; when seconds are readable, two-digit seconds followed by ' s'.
7 h 30 min 26 s
